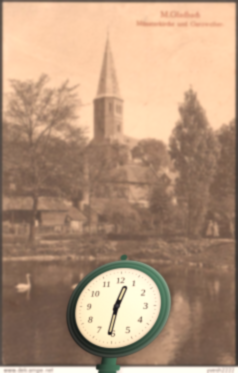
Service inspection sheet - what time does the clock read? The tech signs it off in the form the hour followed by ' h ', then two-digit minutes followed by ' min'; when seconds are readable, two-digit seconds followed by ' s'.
12 h 31 min
